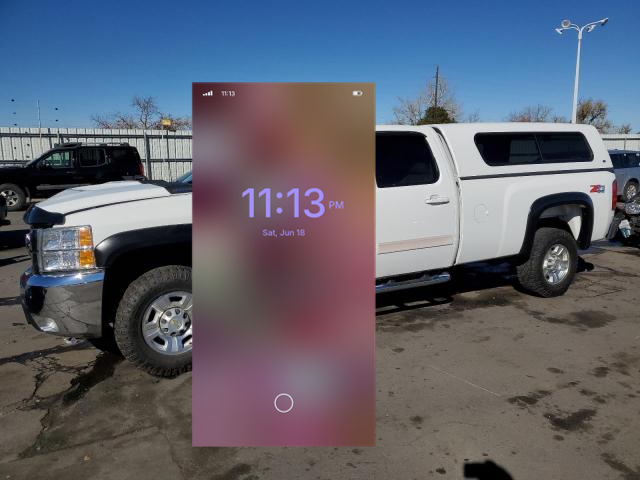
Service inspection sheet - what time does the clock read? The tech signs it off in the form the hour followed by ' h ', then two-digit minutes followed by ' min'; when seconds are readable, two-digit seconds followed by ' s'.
11 h 13 min
